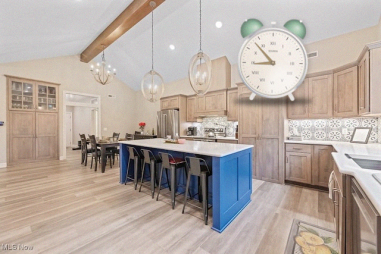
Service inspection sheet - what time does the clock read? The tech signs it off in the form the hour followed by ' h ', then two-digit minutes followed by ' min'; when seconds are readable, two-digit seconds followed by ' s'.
8 h 53 min
